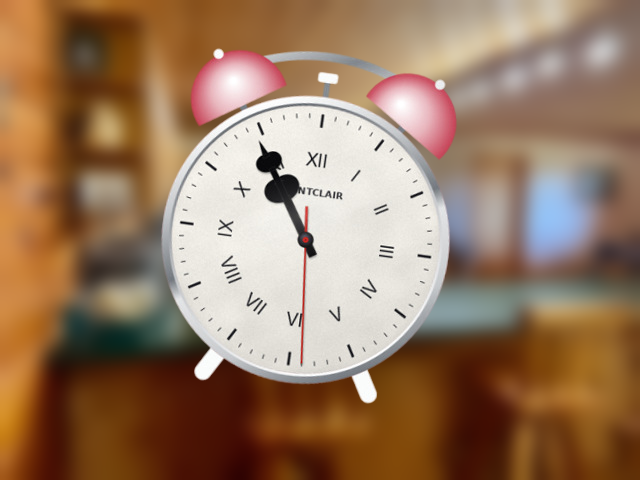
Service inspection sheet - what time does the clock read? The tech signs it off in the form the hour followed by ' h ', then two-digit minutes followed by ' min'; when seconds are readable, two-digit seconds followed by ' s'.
10 h 54 min 29 s
